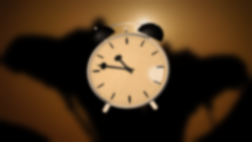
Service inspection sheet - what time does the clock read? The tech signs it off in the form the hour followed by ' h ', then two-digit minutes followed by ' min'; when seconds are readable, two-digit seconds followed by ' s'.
10 h 47 min
